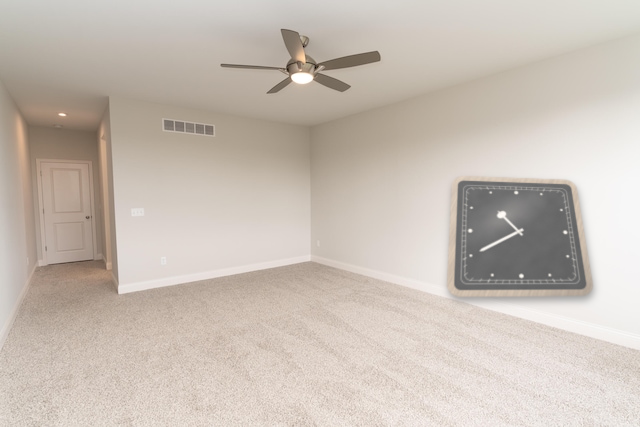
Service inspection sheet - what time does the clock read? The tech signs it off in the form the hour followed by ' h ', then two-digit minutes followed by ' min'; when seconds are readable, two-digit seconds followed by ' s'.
10 h 40 min
